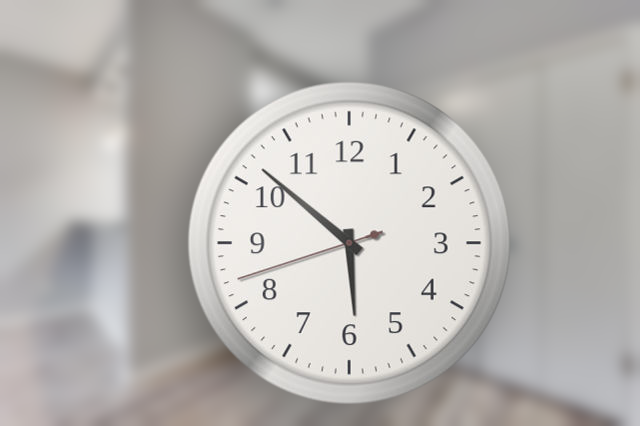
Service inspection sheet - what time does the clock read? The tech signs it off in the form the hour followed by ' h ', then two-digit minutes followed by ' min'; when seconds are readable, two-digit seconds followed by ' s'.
5 h 51 min 42 s
